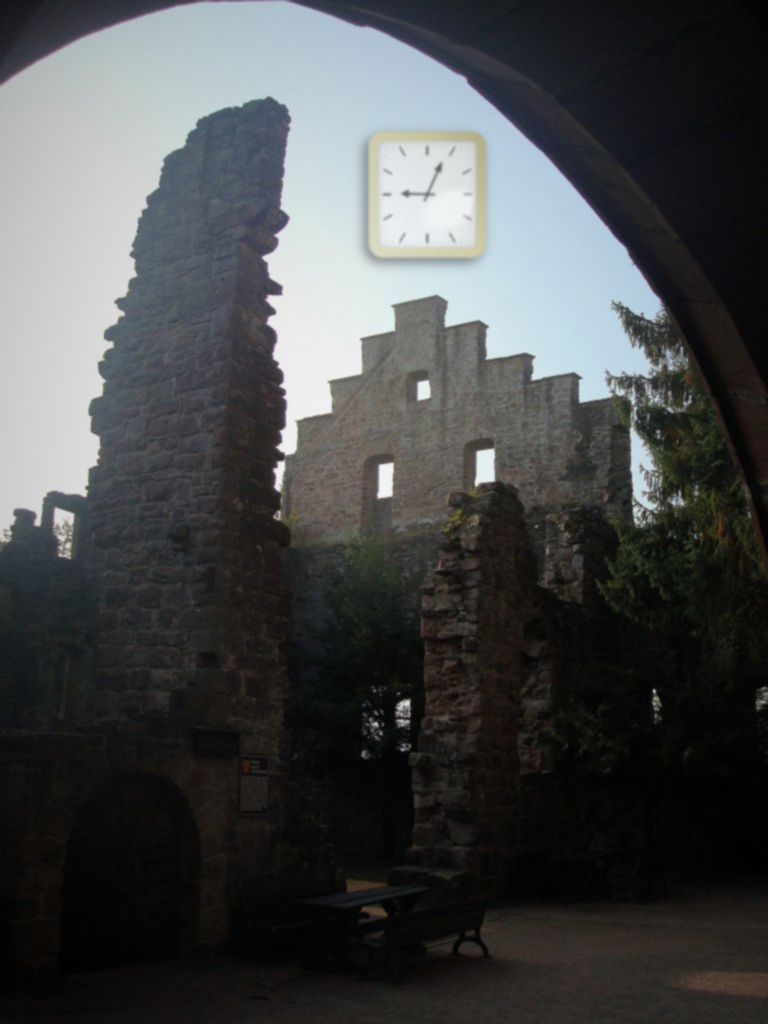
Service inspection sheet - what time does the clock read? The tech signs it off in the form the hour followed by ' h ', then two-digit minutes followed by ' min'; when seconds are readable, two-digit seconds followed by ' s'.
9 h 04 min
